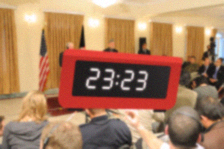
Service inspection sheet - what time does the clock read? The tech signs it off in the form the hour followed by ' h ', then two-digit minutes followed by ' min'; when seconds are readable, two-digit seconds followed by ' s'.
23 h 23 min
